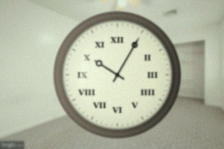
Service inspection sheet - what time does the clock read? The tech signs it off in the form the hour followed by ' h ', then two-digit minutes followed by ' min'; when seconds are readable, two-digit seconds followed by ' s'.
10 h 05 min
